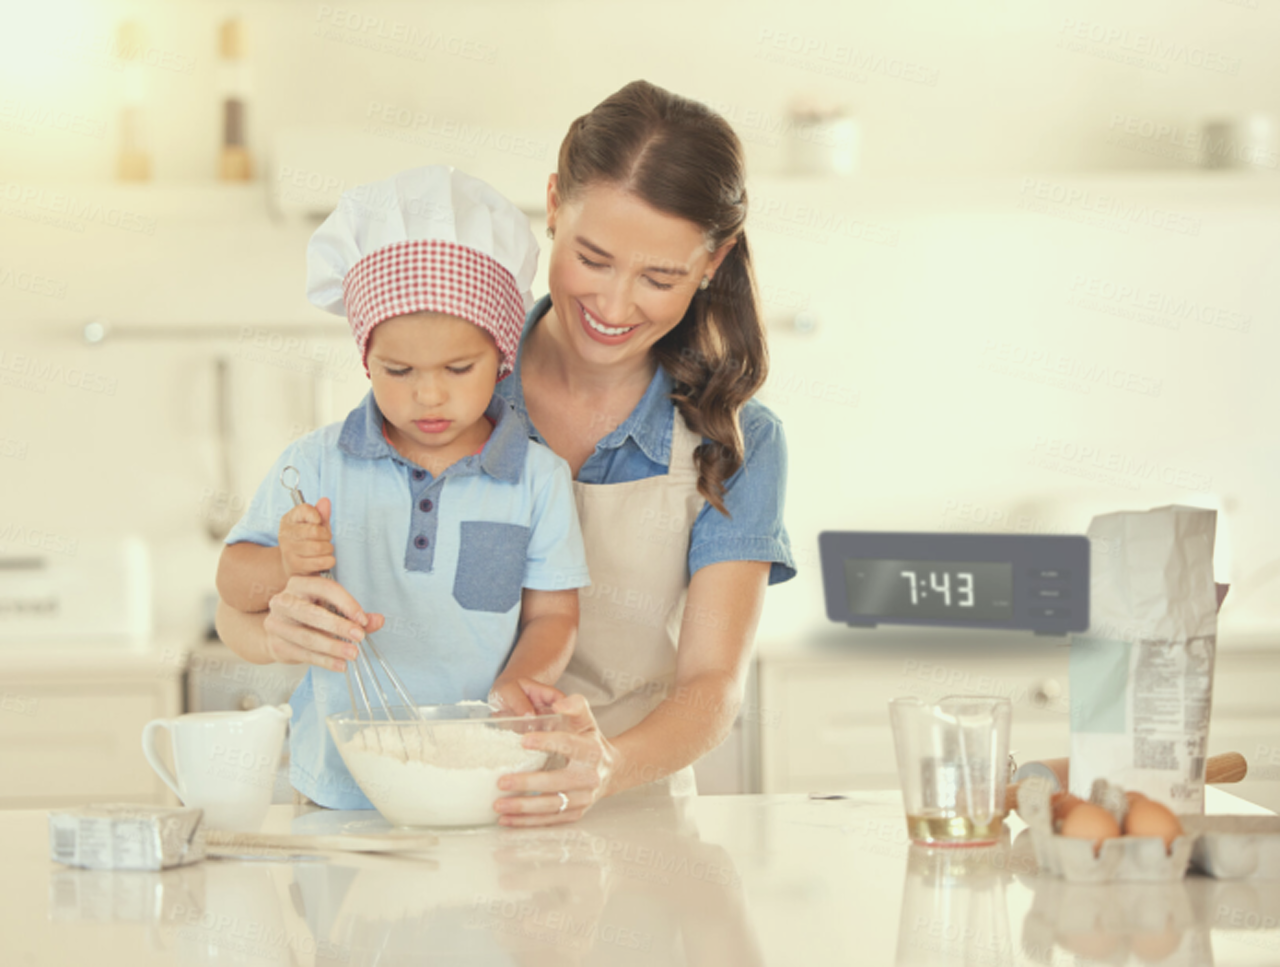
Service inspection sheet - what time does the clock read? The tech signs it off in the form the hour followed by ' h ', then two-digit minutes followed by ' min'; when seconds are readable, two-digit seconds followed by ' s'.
7 h 43 min
